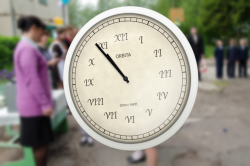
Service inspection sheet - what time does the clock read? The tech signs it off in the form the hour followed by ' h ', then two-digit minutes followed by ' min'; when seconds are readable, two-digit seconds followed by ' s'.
10 h 54 min
